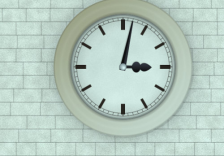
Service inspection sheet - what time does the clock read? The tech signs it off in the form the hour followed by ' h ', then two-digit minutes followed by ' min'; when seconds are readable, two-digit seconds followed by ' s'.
3 h 02 min
